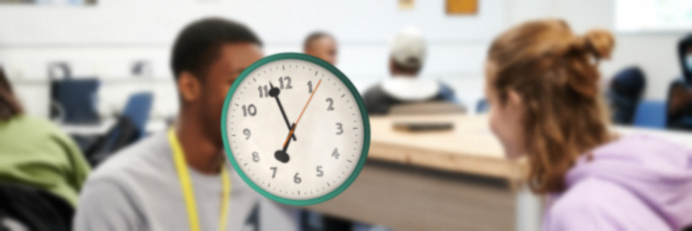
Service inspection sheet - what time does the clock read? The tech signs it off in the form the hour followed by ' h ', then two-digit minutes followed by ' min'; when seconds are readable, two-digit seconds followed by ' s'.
6 h 57 min 06 s
